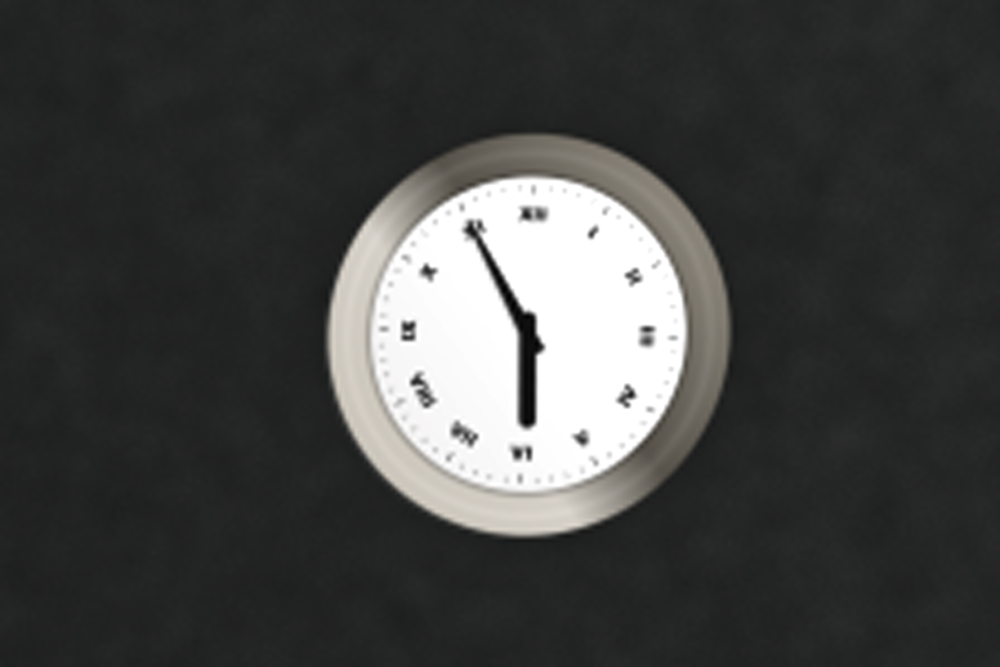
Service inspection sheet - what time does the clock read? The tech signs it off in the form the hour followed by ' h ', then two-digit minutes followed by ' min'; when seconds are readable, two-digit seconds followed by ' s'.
5 h 55 min
